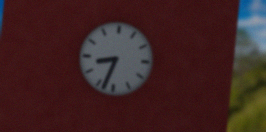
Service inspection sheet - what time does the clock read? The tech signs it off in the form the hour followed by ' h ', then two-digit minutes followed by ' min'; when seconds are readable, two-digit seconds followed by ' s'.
8 h 33 min
